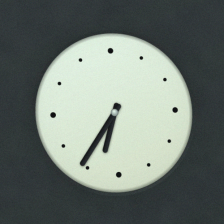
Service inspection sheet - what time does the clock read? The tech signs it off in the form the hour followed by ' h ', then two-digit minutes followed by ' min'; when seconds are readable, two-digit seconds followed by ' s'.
6 h 36 min
